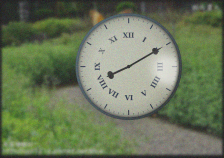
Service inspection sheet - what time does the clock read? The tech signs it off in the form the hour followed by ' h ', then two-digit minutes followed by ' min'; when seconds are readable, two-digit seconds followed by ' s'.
8 h 10 min
